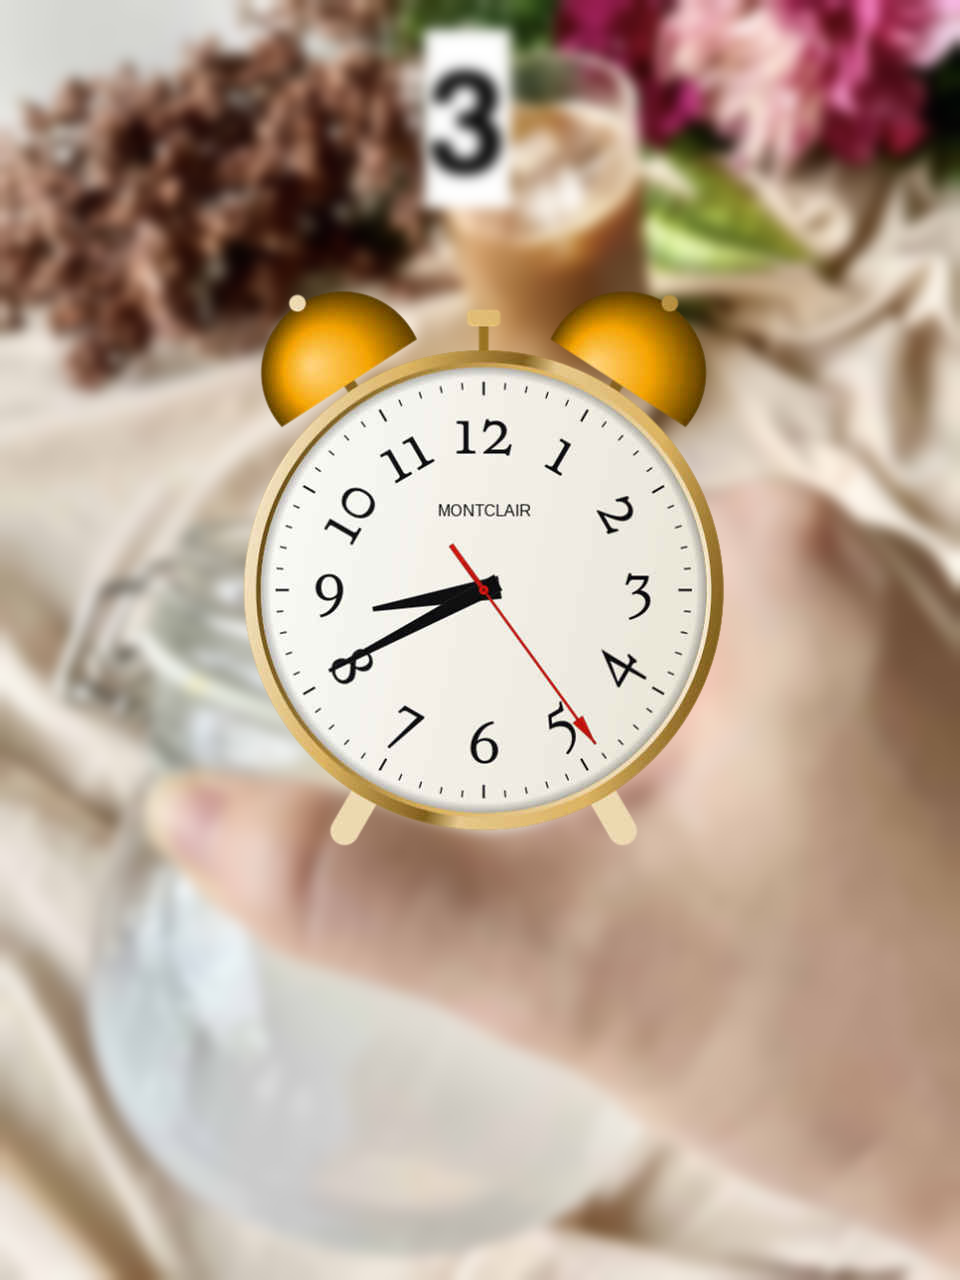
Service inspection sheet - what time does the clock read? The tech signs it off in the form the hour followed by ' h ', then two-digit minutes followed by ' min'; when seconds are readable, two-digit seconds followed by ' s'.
8 h 40 min 24 s
